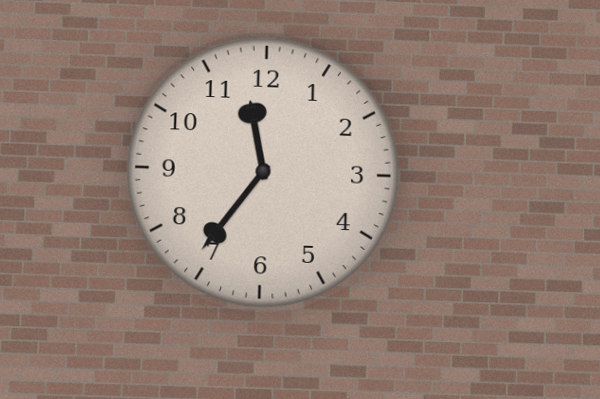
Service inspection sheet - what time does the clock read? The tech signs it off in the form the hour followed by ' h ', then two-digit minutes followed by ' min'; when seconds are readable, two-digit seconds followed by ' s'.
11 h 36 min
